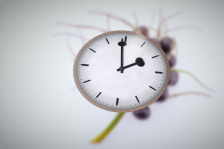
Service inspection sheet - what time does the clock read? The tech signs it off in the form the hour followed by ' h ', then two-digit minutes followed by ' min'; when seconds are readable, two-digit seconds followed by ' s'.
1 h 59 min
